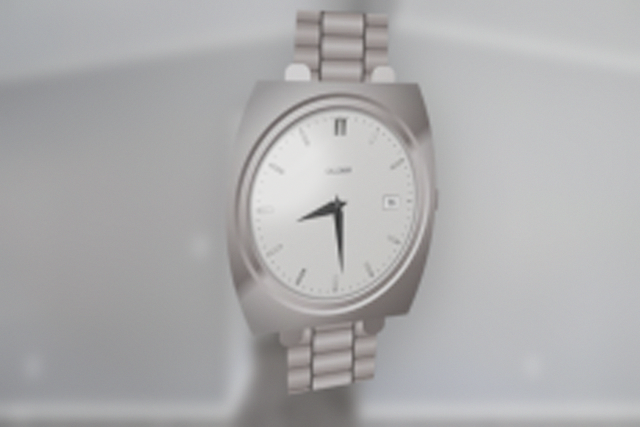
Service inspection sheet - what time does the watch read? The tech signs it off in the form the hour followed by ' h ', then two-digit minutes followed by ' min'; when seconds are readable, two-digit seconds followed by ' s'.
8 h 29 min
